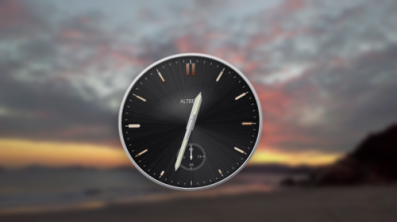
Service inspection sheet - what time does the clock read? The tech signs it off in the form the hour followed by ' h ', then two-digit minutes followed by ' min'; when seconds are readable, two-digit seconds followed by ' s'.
12 h 33 min
